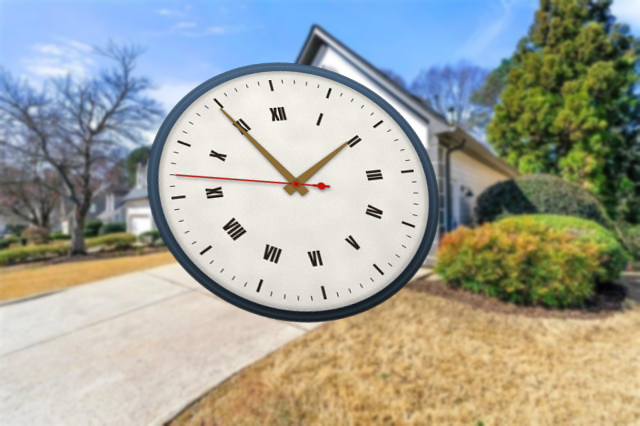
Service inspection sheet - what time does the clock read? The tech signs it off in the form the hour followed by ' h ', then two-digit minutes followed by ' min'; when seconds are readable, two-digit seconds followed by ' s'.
1 h 54 min 47 s
